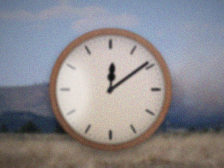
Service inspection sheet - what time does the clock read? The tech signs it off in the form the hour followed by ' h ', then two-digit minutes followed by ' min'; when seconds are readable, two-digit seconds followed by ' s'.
12 h 09 min
